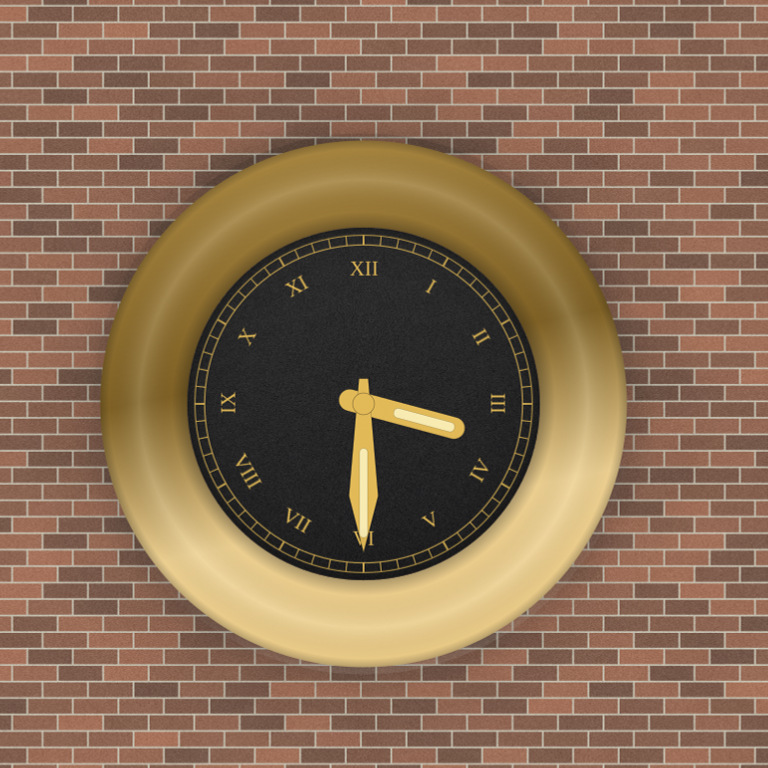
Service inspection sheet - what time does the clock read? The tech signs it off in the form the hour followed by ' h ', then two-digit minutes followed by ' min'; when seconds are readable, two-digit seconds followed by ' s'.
3 h 30 min
